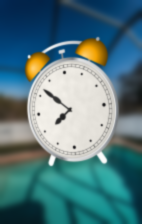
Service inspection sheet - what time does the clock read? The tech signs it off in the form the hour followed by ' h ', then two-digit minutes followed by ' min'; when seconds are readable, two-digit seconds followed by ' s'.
7 h 52 min
